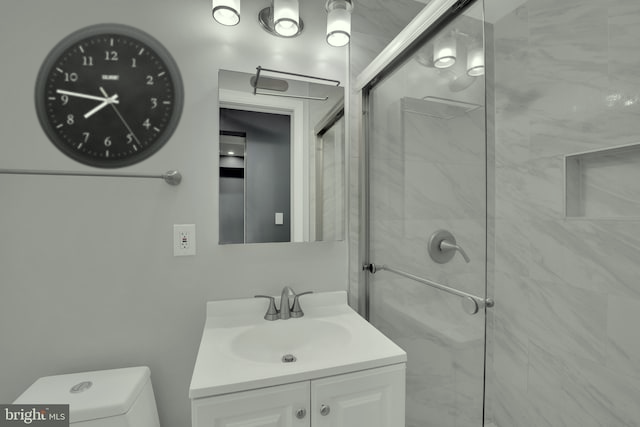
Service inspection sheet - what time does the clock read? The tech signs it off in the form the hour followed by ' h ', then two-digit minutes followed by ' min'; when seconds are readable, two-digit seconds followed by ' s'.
7 h 46 min 24 s
